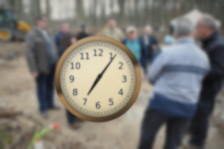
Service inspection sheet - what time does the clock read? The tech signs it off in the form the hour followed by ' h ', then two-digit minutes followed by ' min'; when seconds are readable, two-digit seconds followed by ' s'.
7 h 06 min
